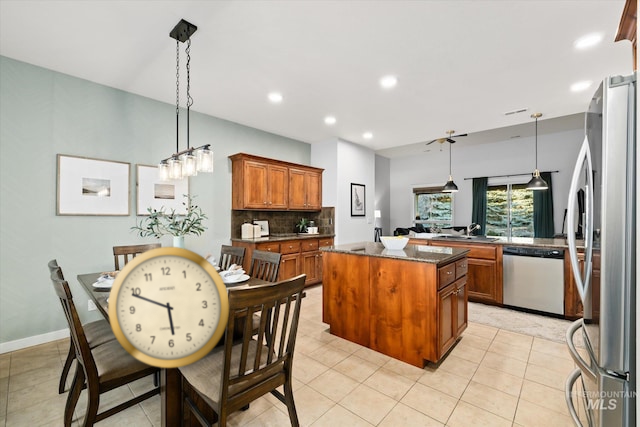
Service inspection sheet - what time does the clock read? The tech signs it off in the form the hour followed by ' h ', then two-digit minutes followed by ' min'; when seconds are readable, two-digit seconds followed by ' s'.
5 h 49 min
